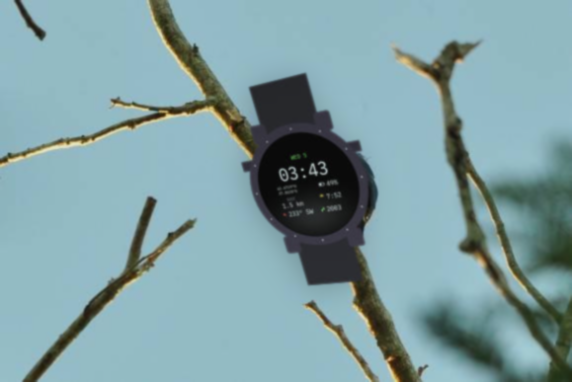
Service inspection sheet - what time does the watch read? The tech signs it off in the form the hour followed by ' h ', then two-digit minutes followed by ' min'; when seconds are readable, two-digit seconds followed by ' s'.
3 h 43 min
